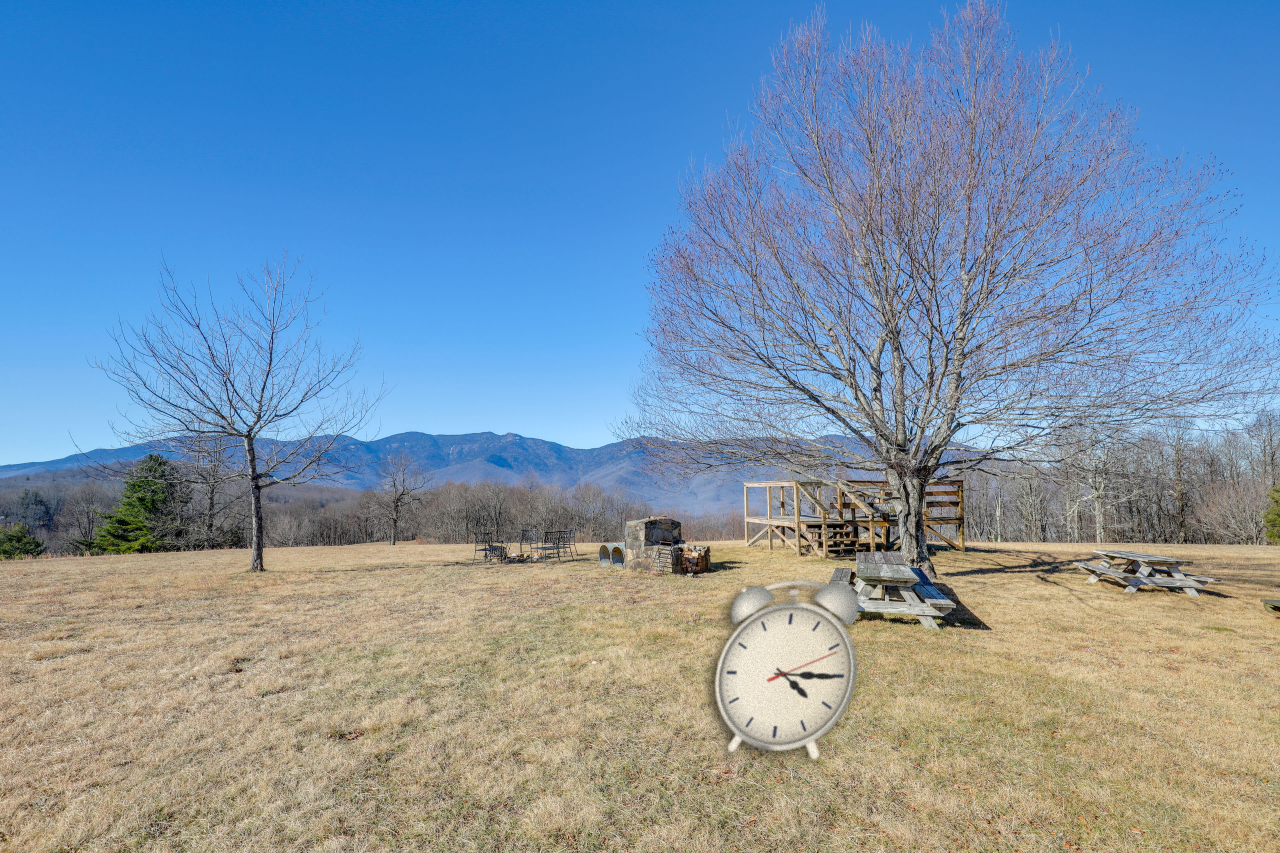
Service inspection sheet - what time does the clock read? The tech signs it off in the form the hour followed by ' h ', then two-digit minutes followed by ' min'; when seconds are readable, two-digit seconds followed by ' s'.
4 h 15 min 11 s
